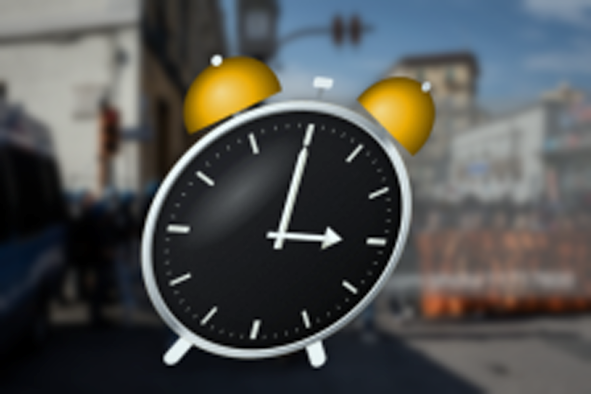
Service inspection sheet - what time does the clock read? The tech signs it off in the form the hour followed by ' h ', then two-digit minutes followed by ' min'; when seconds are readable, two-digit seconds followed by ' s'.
3 h 00 min
